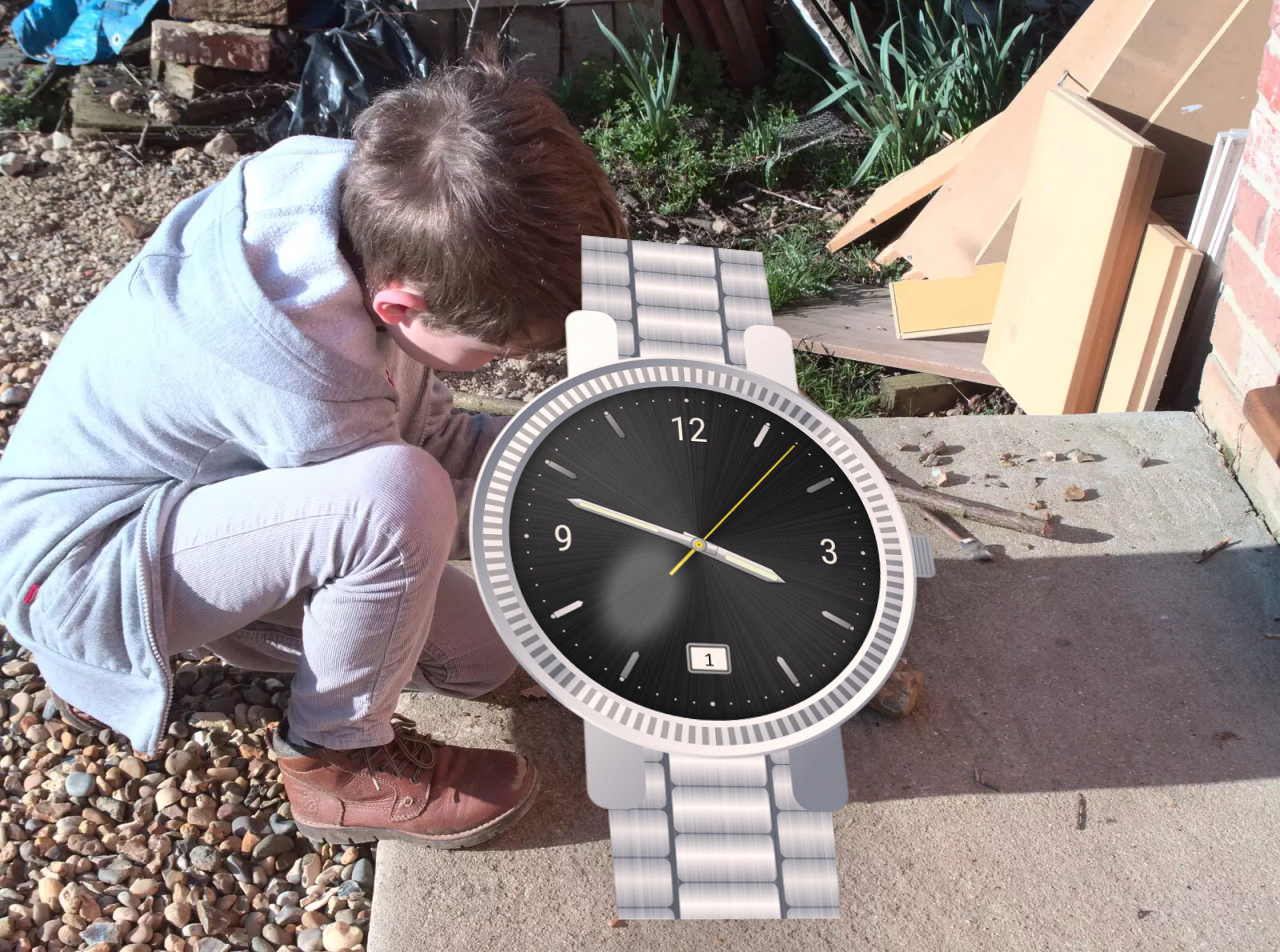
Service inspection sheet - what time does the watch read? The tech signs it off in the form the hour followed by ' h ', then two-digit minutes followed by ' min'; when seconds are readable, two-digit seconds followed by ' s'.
3 h 48 min 07 s
